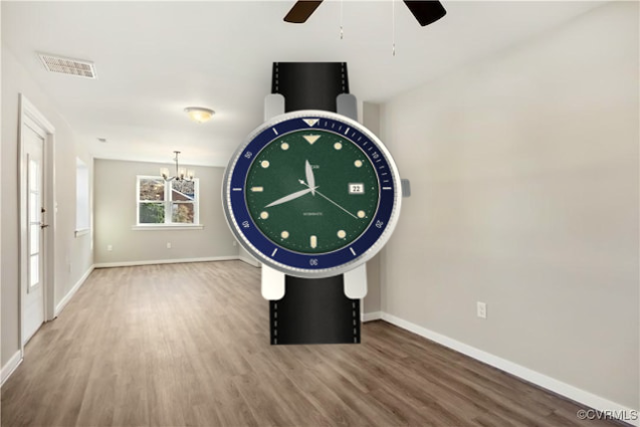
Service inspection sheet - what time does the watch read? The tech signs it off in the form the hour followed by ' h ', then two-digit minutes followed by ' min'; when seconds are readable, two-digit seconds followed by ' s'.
11 h 41 min 21 s
